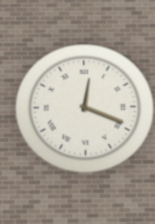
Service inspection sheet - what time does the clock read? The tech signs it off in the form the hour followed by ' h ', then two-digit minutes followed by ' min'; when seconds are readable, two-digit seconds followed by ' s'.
12 h 19 min
